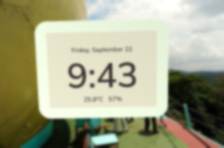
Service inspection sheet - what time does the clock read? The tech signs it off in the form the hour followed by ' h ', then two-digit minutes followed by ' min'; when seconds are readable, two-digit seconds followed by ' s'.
9 h 43 min
